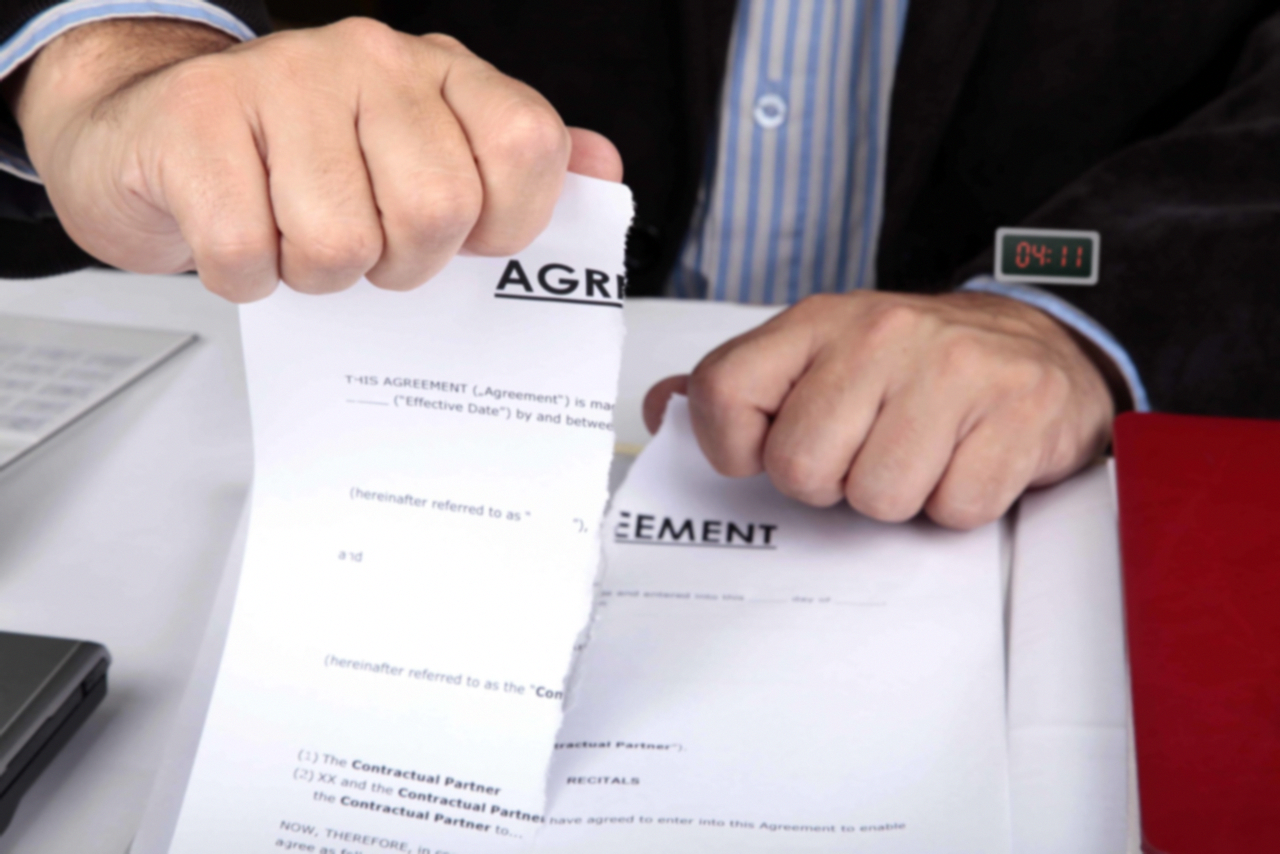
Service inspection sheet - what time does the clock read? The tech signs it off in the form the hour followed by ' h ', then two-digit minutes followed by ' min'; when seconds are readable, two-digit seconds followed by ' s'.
4 h 11 min
